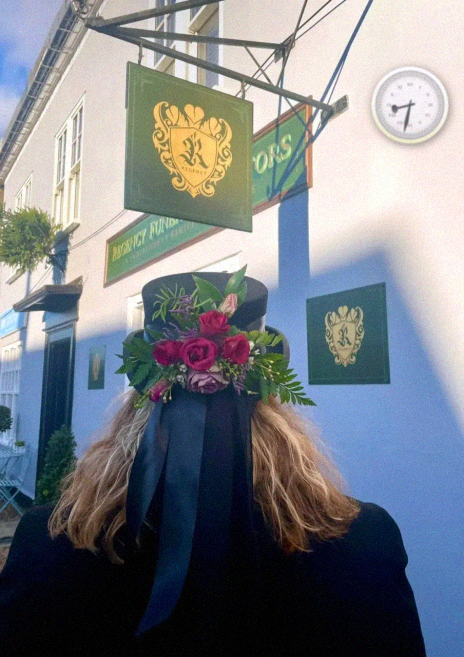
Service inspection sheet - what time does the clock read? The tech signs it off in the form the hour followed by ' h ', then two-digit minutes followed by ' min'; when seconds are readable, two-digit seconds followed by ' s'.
8 h 32 min
